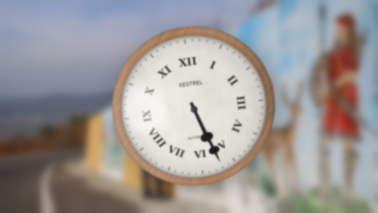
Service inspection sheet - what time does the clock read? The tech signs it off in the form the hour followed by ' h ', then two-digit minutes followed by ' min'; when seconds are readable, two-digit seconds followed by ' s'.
5 h 27 min
